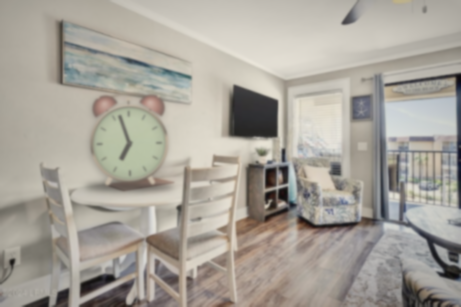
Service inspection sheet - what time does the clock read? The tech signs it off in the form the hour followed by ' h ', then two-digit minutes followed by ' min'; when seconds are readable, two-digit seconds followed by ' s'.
6 h 57 min
